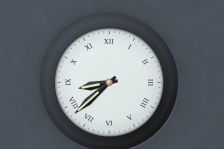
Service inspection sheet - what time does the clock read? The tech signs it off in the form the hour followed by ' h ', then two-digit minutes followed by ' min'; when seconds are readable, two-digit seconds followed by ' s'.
8 h 38 min
